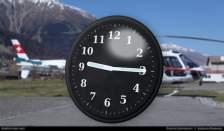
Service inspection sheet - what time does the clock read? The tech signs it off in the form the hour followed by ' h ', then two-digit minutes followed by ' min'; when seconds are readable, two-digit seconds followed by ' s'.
9 h 15 min
